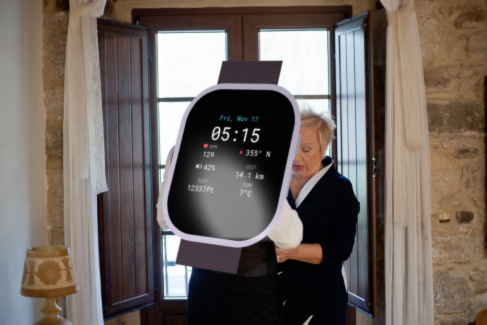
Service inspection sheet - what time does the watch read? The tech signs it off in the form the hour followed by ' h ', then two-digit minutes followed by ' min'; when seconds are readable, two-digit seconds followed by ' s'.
5 h 15 min
